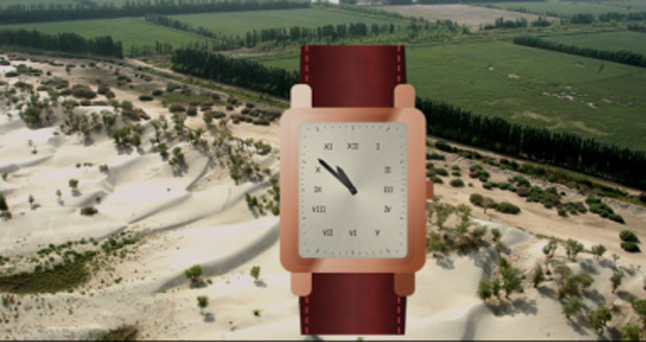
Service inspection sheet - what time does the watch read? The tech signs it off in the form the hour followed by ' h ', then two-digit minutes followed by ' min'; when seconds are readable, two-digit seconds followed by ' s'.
10 h 52 min
